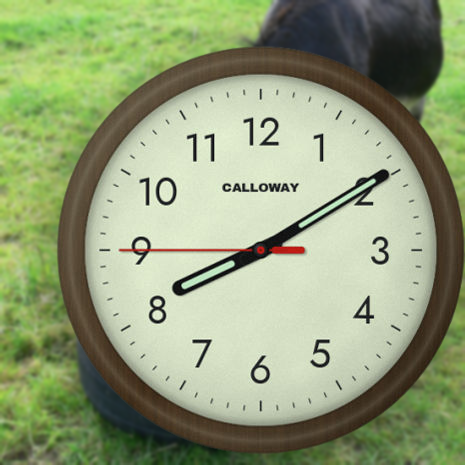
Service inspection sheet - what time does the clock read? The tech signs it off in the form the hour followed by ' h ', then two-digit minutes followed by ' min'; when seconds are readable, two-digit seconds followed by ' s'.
8 h 09 min 45 s
